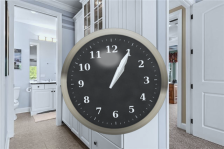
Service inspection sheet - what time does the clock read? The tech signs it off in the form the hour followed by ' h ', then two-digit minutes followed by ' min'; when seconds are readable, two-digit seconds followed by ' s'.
1 h 05 min
